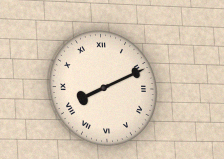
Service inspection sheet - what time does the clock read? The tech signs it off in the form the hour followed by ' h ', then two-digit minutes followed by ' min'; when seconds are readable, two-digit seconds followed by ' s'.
8 h 11 min
